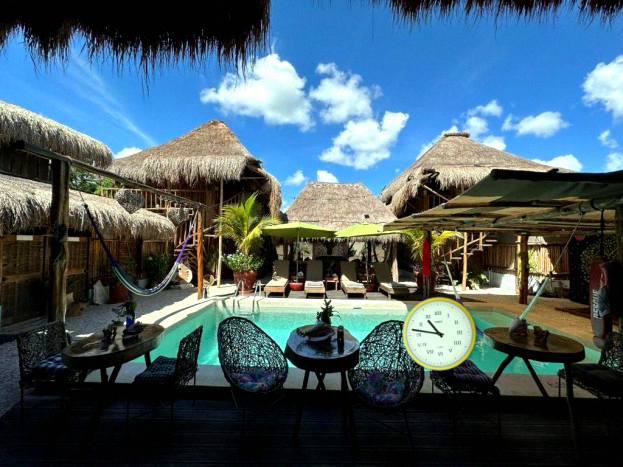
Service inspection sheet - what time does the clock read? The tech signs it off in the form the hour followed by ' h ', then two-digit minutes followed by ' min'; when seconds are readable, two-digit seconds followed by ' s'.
10 h 47 min
